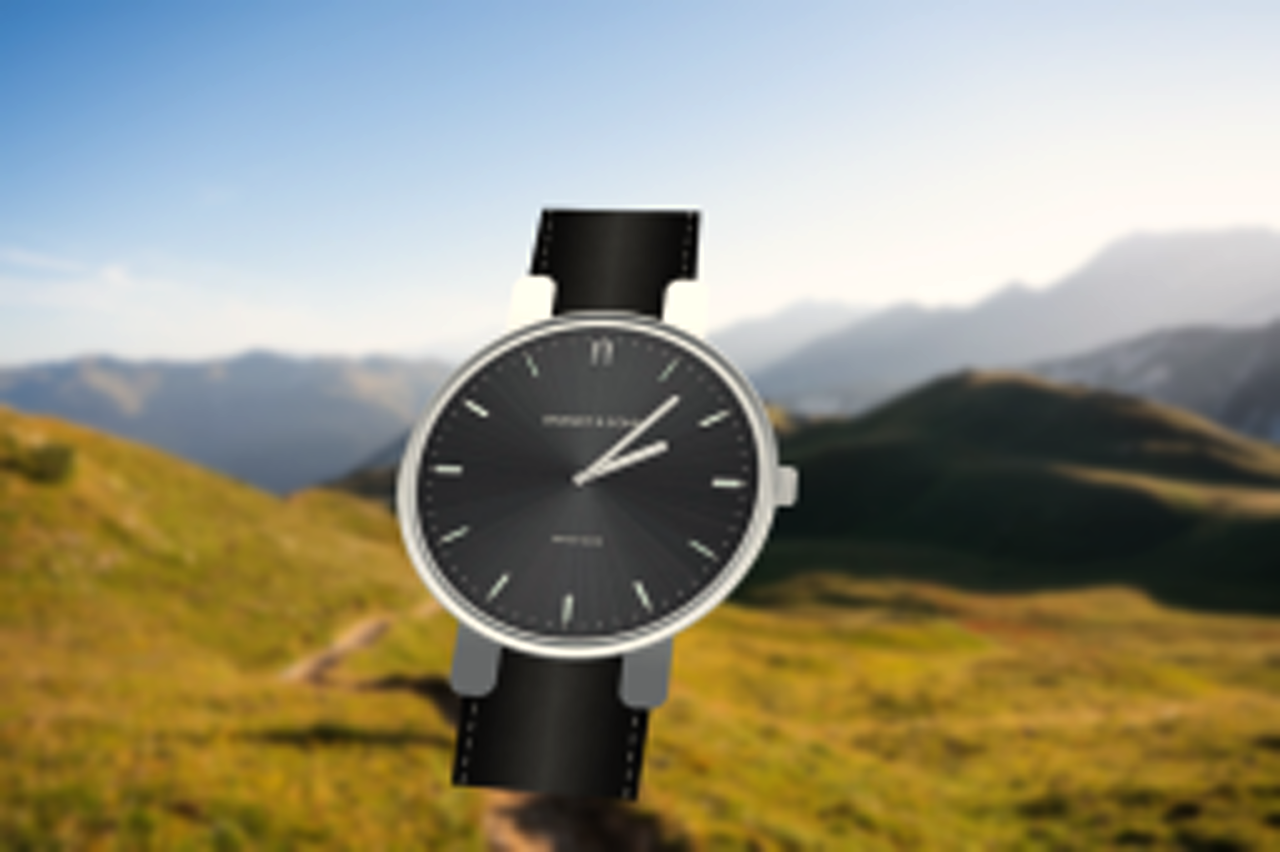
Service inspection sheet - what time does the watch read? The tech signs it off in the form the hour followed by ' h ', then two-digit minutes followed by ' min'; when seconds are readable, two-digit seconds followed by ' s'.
2 h 07 min
